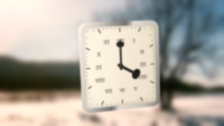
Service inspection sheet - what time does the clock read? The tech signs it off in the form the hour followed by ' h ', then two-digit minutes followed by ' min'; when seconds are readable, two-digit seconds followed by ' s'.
4 h 00 min
